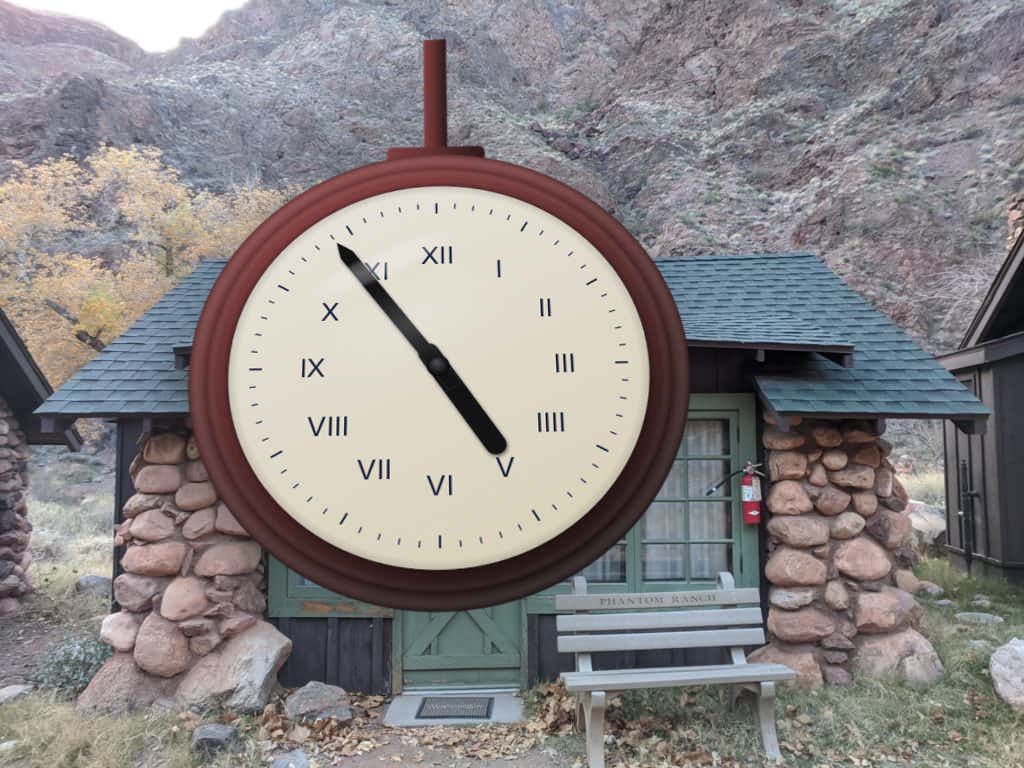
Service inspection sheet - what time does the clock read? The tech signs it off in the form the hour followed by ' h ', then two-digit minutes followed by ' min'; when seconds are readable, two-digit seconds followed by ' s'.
4 h 54 min
